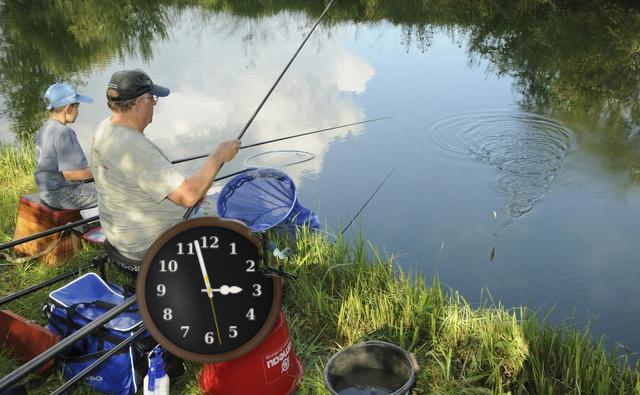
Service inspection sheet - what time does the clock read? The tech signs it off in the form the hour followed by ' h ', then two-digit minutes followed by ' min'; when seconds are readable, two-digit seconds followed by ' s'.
2 h 57 min 28 s
